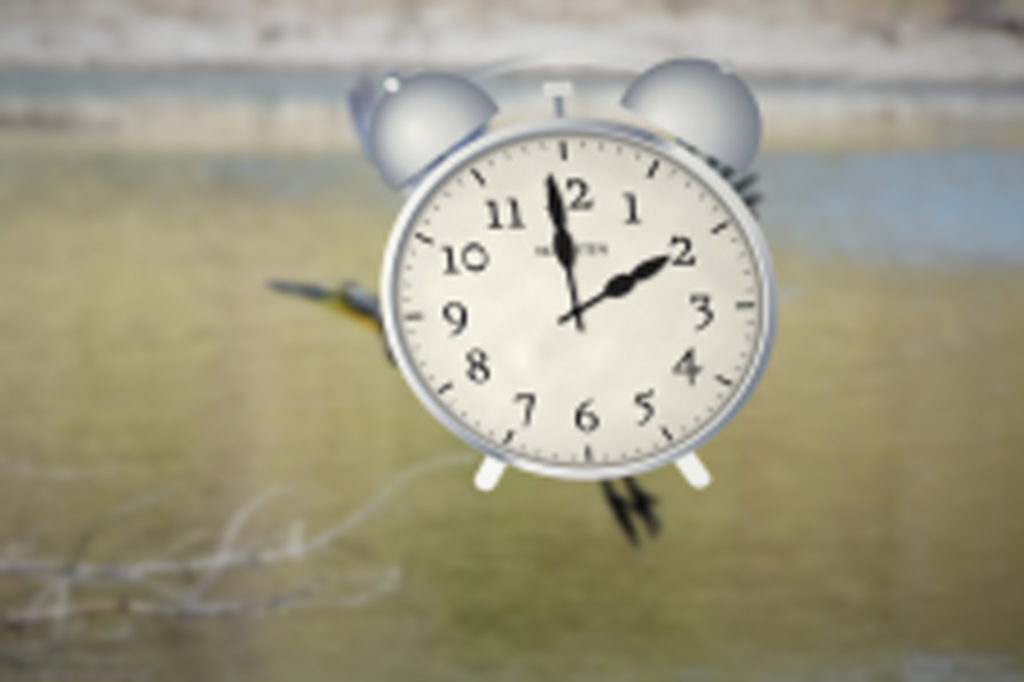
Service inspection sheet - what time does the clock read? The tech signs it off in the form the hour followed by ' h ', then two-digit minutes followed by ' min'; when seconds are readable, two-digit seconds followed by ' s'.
1 h 59 min
